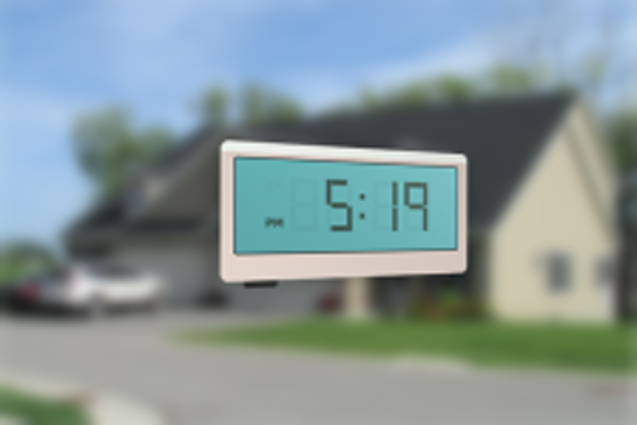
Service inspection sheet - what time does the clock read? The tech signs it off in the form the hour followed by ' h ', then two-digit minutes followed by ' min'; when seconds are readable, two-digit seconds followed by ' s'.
5 h 19 min
